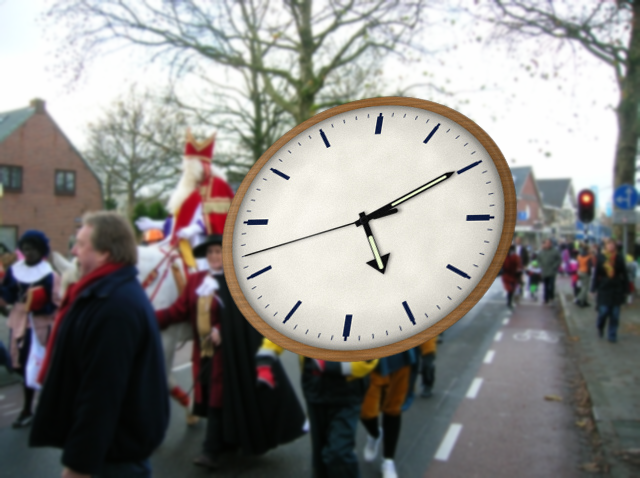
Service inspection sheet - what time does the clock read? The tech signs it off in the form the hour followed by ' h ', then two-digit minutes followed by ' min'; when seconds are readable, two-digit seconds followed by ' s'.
5 h 09 min 42 s
